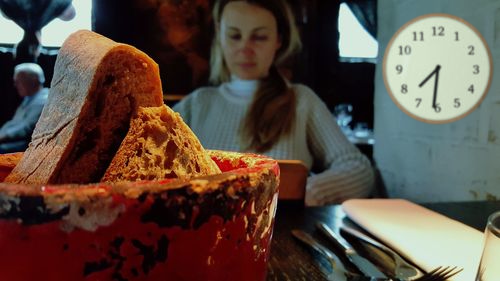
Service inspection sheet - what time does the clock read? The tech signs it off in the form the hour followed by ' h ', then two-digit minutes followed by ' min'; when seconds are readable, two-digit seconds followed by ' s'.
7 h 31 min
